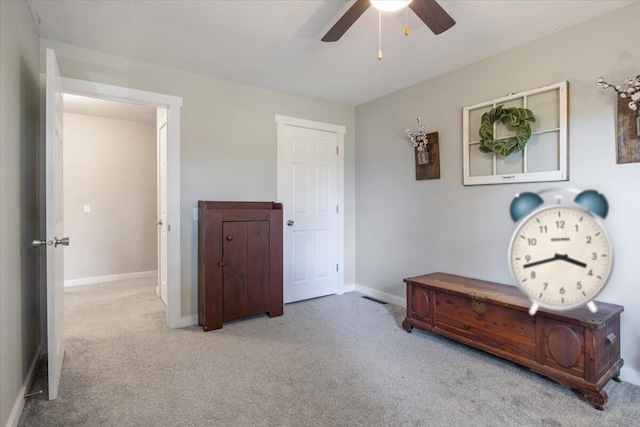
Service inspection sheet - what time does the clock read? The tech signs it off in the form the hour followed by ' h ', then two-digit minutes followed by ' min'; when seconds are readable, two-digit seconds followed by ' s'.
3 h 43 min
